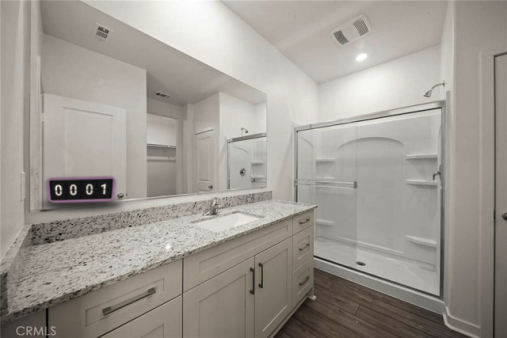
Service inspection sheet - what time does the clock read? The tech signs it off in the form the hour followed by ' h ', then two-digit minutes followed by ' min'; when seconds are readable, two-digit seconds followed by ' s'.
0 h 01 min
